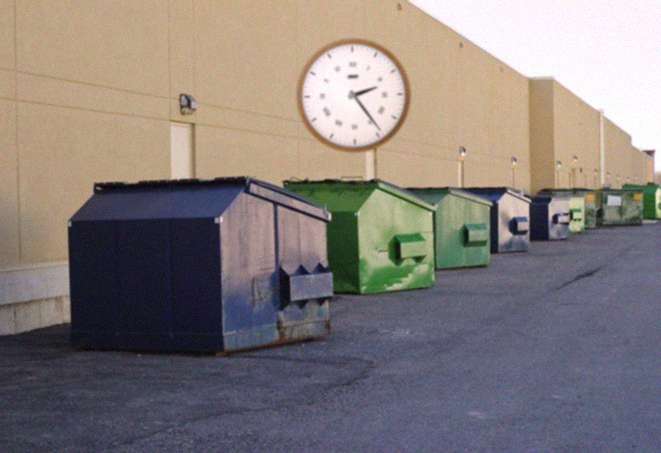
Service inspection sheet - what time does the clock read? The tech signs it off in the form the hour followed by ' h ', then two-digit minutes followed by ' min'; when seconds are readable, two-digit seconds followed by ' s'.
2 h 24 min
